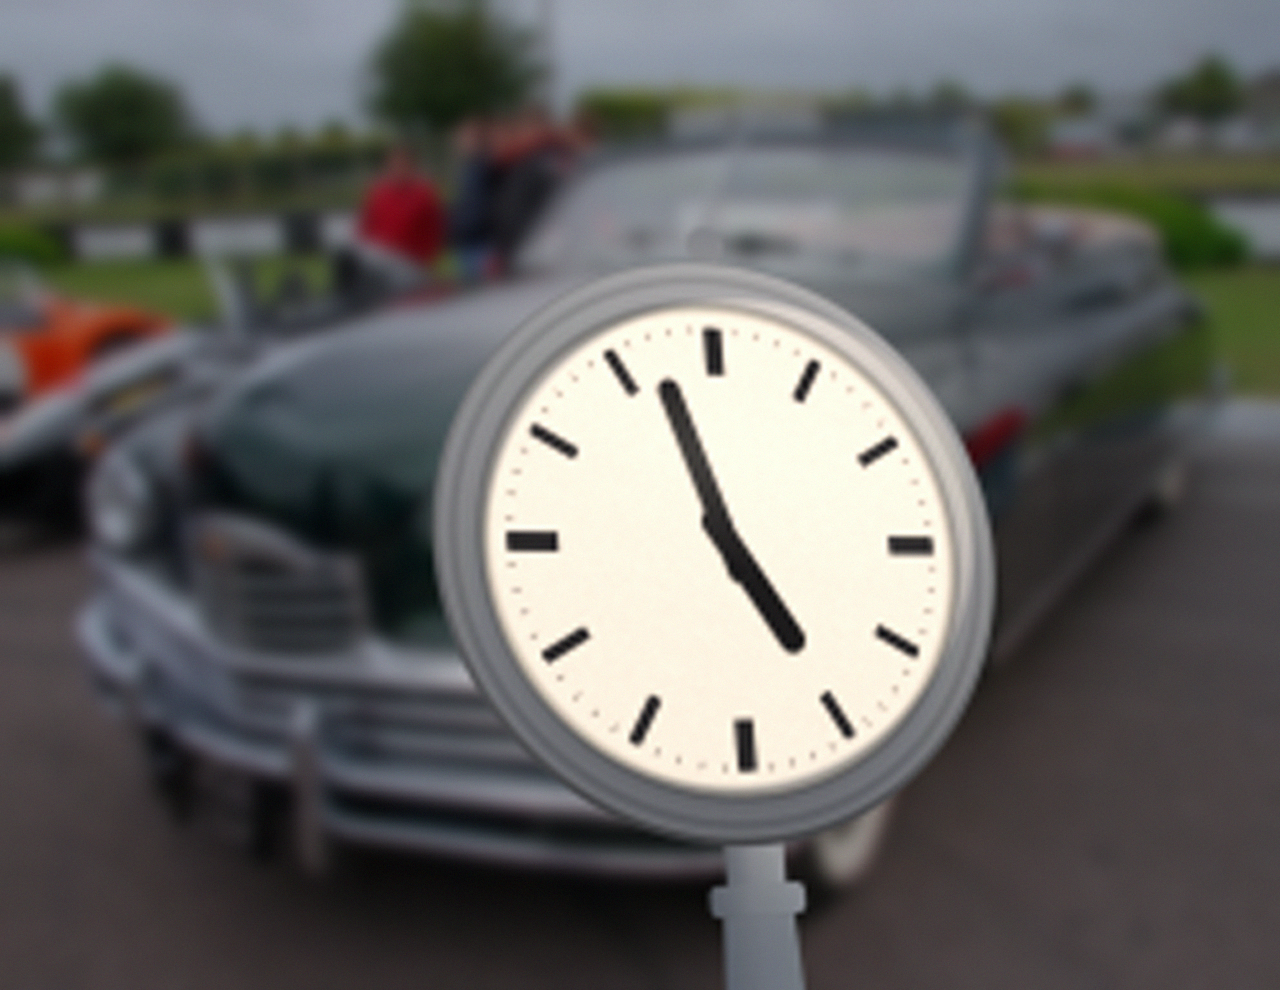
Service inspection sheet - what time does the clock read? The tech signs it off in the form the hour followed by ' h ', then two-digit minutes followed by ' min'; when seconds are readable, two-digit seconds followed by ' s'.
4 h 57 min
